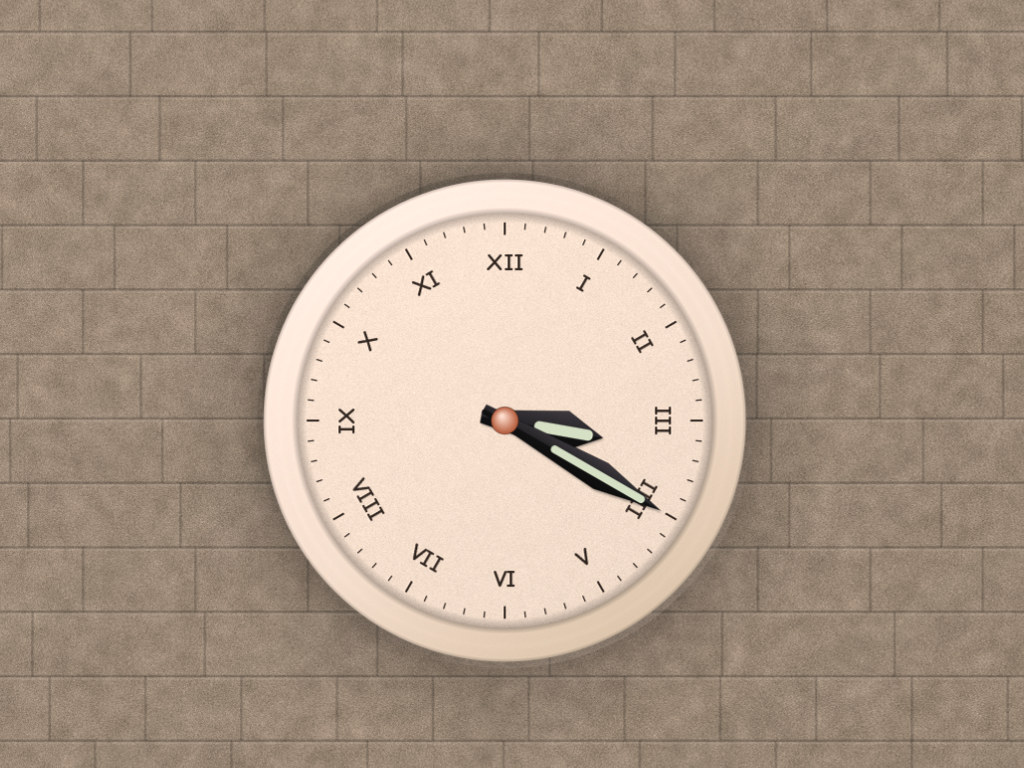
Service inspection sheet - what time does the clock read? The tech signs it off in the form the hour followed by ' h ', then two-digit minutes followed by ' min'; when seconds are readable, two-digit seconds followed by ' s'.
3 h 20 min
